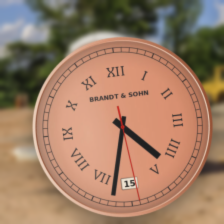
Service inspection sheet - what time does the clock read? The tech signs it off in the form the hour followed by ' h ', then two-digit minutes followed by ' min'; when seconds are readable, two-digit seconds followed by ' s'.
4 h 32 min 29 s
